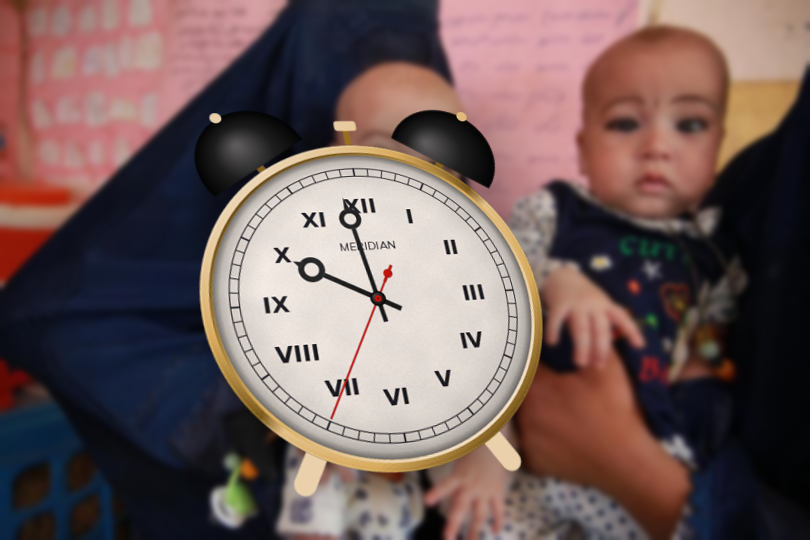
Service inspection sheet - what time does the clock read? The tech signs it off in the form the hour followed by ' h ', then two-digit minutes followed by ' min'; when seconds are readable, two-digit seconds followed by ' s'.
9 h 58 min 35 s
